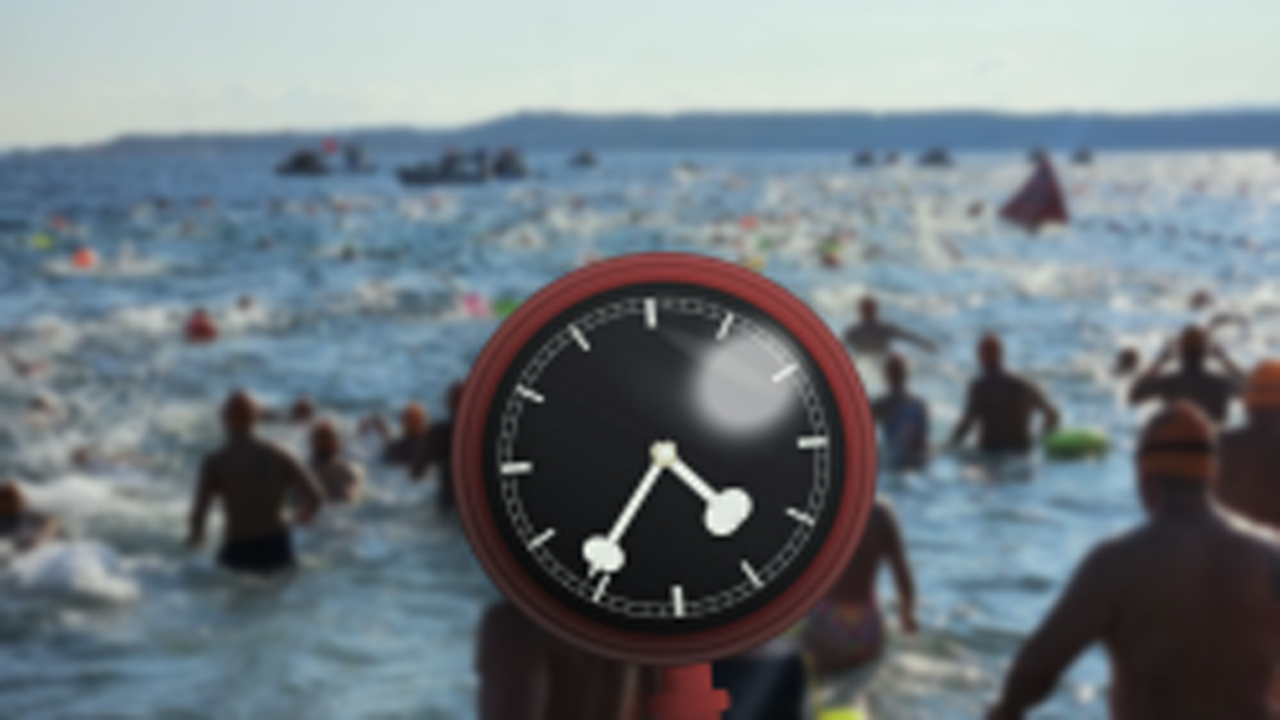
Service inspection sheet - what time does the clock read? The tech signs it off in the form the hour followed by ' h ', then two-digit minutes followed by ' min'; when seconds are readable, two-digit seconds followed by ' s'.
4 h 36 min
